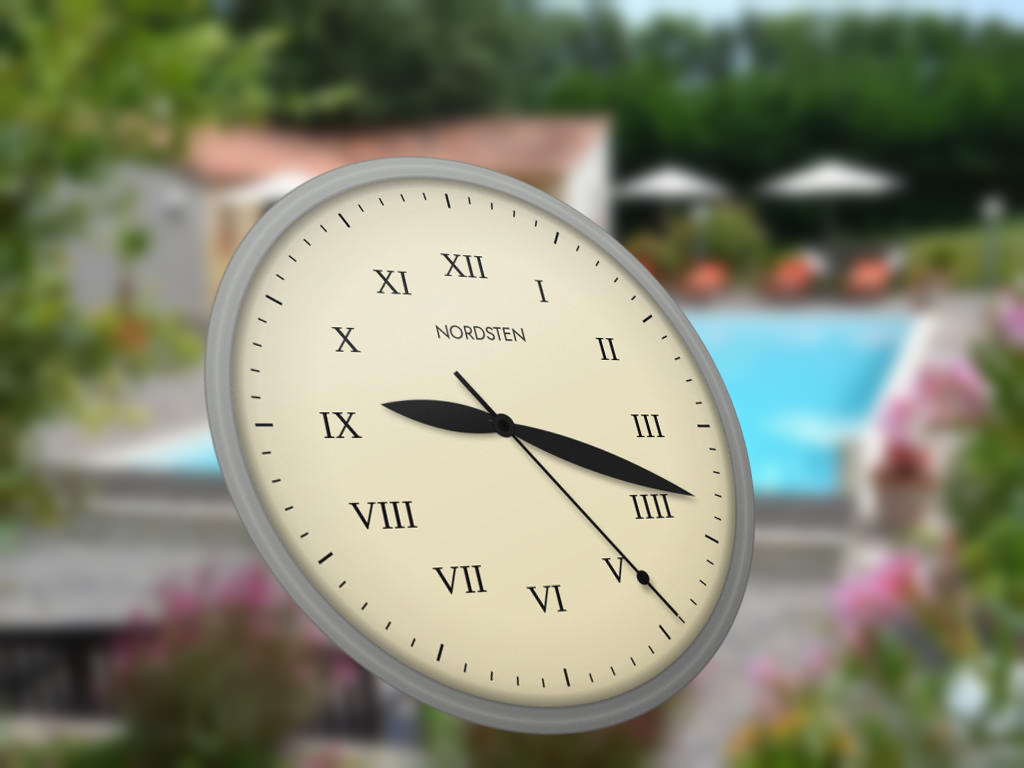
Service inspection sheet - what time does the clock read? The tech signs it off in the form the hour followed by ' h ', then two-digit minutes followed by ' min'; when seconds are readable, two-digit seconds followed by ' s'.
9 h 18 min 24 s
